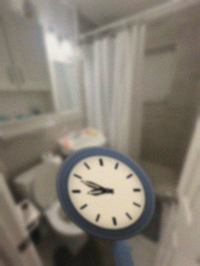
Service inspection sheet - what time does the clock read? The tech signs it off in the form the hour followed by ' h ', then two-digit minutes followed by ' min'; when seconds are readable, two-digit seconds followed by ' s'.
8 h 49 min
